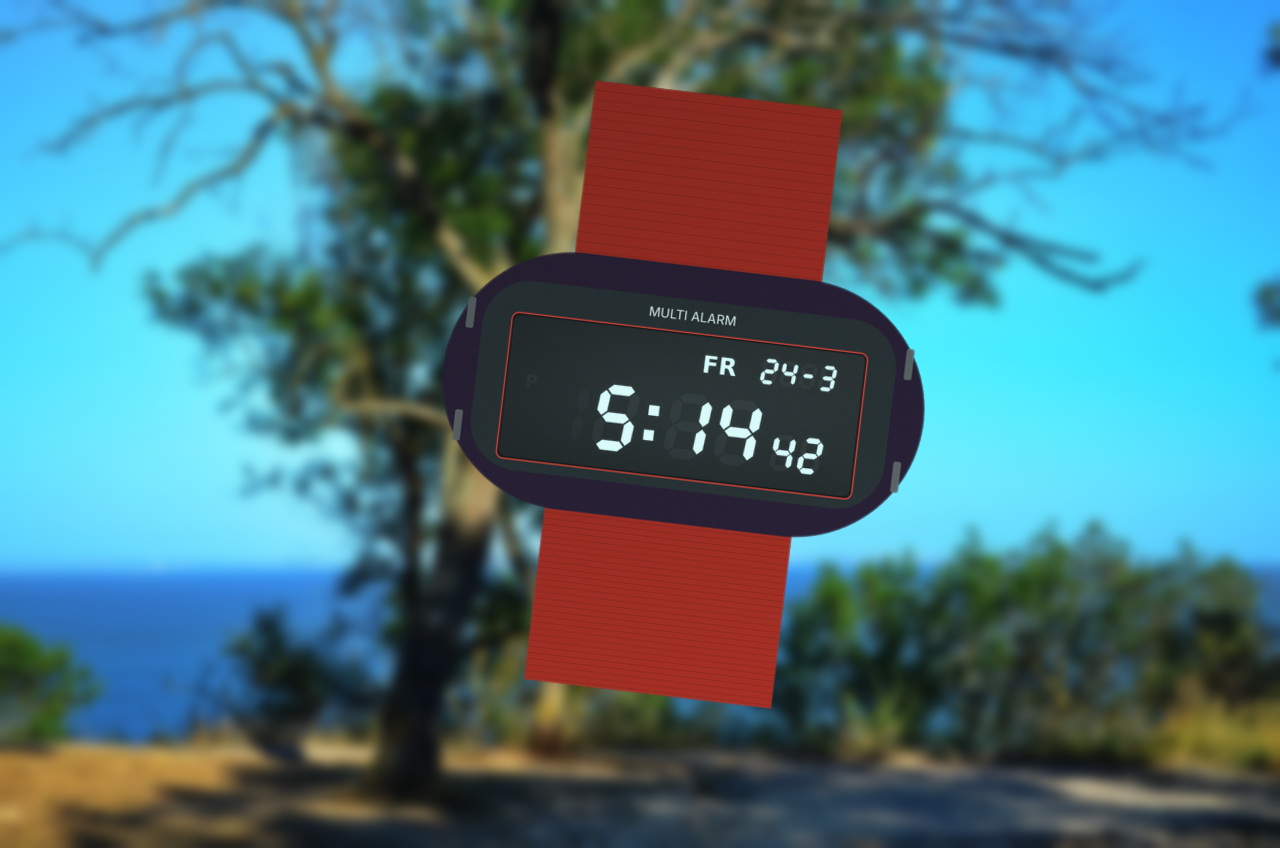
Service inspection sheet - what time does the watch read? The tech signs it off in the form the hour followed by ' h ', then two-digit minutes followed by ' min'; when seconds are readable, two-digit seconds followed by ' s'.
5 h 14 min 42 s
